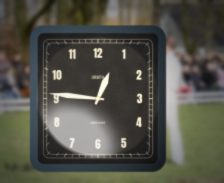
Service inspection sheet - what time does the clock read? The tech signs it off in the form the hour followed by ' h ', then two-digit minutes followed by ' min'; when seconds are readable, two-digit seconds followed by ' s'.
12 h 46 min
